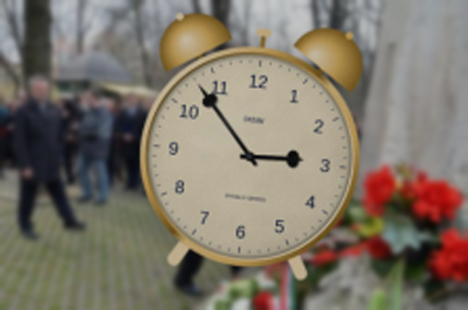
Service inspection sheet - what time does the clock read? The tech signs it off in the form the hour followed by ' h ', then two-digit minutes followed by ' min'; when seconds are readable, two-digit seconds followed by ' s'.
2 h 53 min
